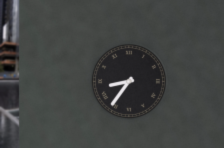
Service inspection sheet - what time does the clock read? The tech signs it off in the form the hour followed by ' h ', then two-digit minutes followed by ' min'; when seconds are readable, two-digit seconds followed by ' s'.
8 h 36 min
